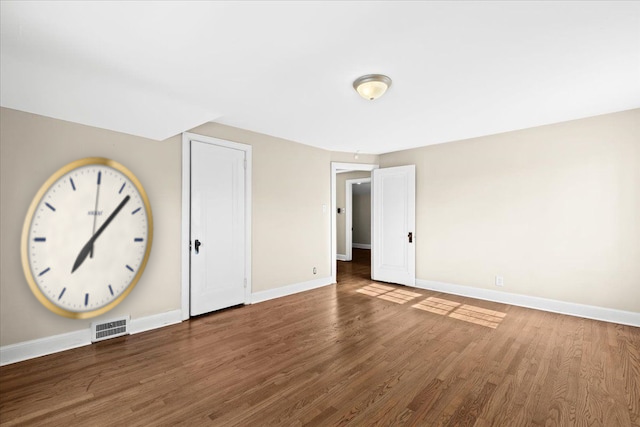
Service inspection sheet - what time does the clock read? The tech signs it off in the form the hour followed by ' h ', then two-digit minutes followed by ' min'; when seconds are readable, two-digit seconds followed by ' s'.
7 h 07 min 00 s
